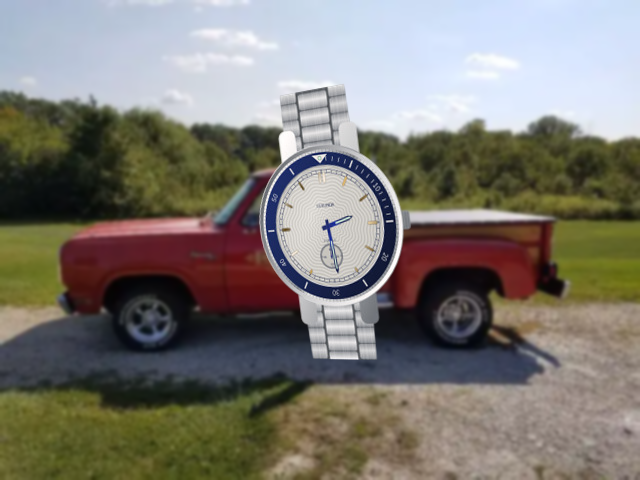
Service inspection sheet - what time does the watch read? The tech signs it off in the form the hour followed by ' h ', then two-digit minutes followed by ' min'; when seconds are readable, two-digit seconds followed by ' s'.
2 h 29 min
